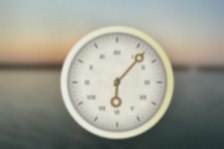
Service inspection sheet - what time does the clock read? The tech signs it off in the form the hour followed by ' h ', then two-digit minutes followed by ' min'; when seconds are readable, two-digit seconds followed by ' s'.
6 h 07 min
